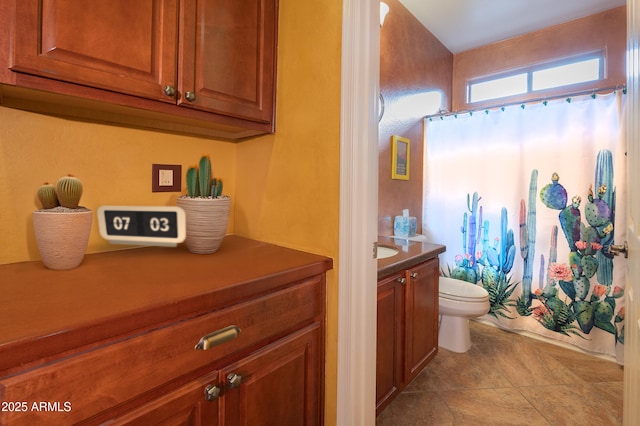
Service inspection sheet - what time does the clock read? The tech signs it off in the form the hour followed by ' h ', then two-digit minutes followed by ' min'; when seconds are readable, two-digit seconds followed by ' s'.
7 h 03 min
